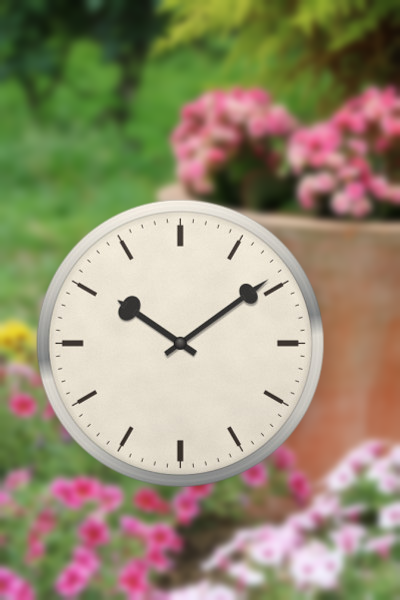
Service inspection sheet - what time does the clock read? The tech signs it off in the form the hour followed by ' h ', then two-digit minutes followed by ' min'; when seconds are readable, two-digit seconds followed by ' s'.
10 h 09 min
